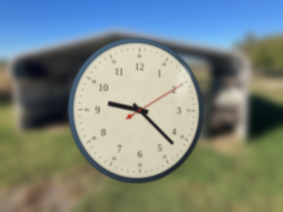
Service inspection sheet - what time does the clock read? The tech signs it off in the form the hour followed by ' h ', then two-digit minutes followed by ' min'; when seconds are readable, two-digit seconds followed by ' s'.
9 h 22 min 10 s
